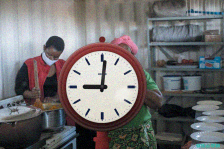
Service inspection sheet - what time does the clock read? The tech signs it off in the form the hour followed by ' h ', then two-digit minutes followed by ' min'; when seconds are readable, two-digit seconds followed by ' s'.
9 h 01 min
